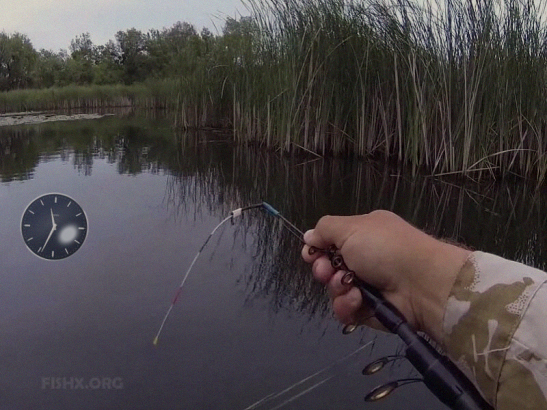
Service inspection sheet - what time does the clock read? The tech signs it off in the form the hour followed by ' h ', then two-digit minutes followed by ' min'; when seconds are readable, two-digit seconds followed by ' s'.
11 h 34 min
